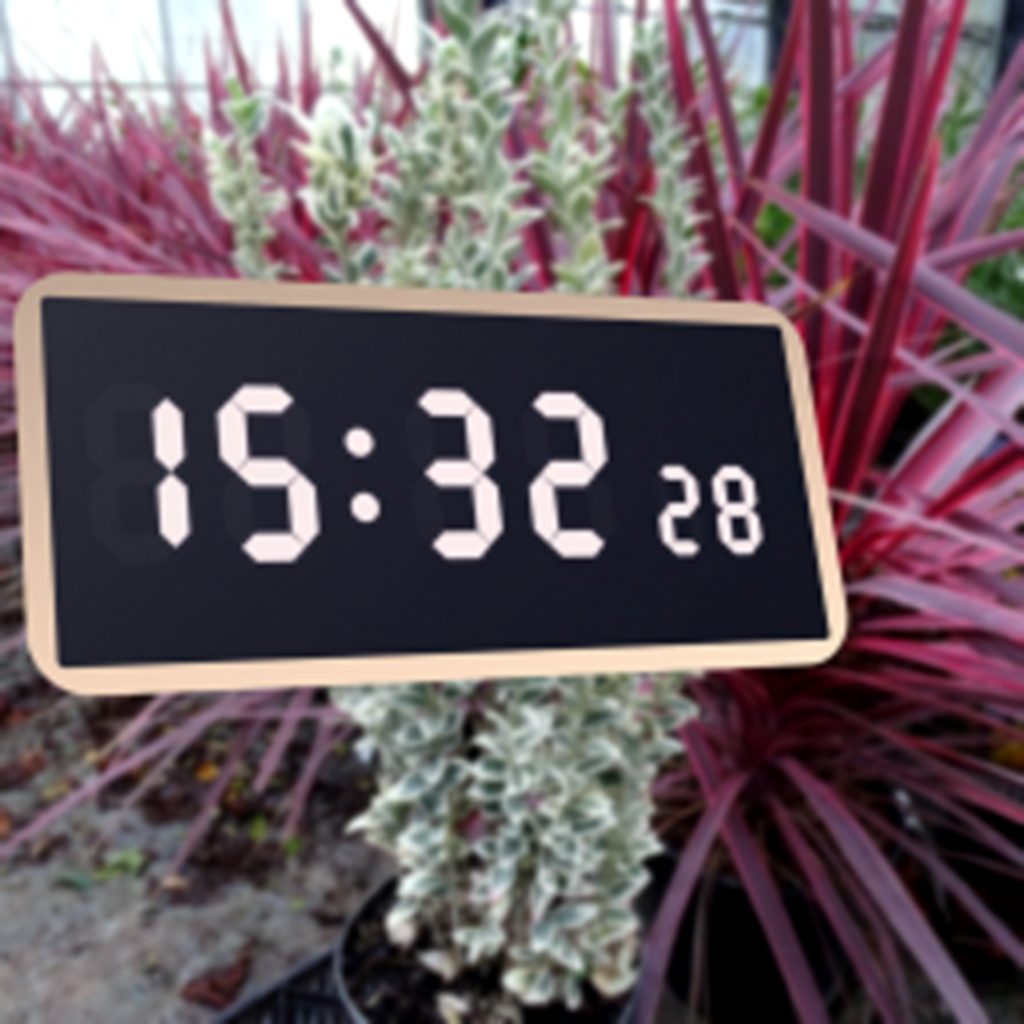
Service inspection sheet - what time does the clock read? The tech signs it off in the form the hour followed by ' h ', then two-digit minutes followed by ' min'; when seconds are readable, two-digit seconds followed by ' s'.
15 h 32 min 28 s
